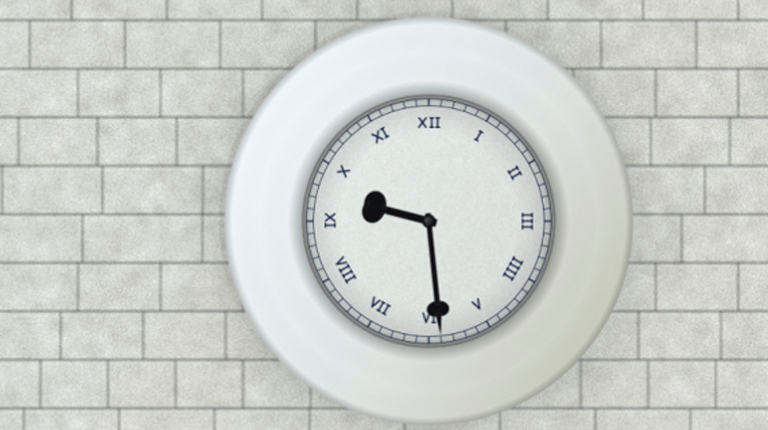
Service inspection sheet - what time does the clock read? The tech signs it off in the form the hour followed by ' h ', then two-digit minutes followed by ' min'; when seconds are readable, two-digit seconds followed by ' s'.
9 h 29 min
